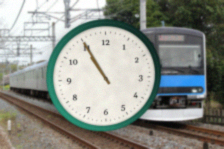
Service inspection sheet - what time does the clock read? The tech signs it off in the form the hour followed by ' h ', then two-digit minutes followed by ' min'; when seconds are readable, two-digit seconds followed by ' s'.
10 h 55 min
